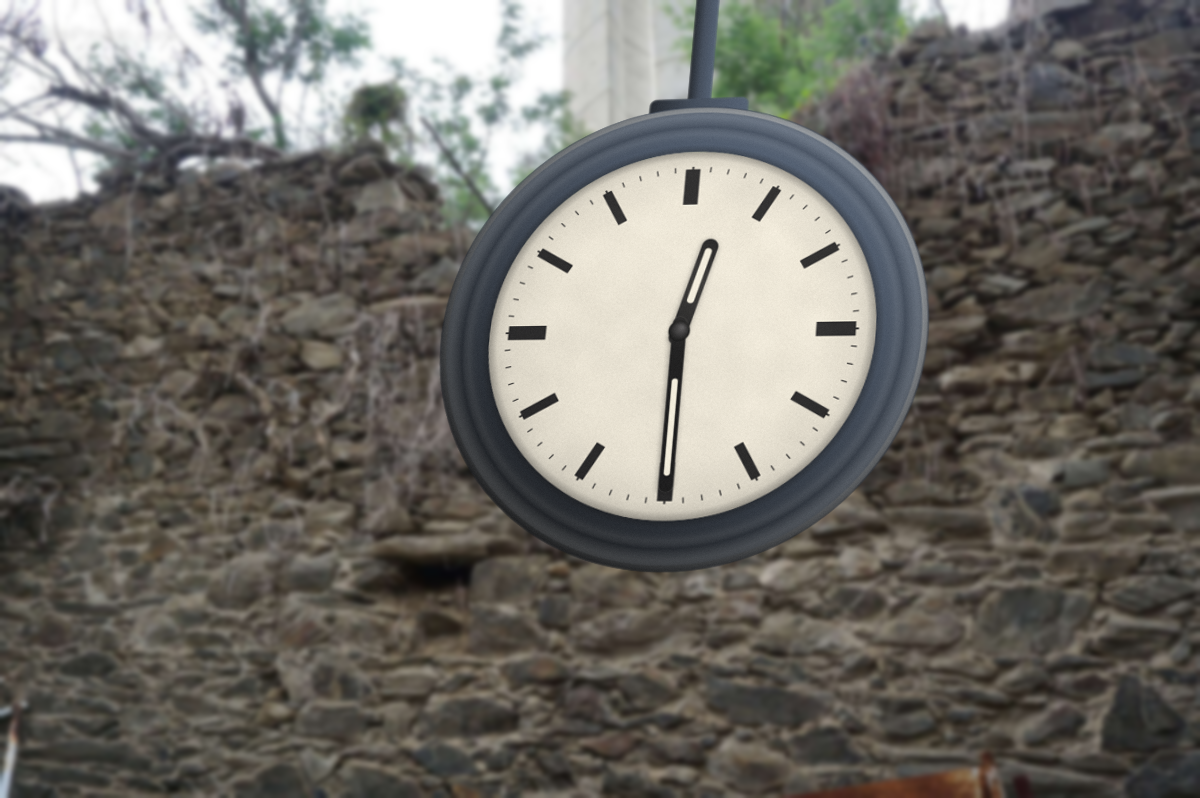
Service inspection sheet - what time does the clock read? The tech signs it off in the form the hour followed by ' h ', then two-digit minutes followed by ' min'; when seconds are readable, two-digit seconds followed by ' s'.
12 h 30 min
